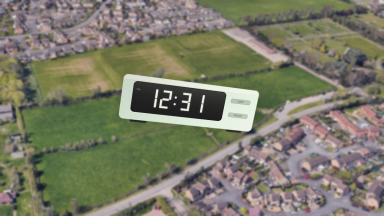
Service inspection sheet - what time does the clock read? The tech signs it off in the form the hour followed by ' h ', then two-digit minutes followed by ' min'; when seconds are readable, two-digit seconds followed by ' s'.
12 h 31 min
